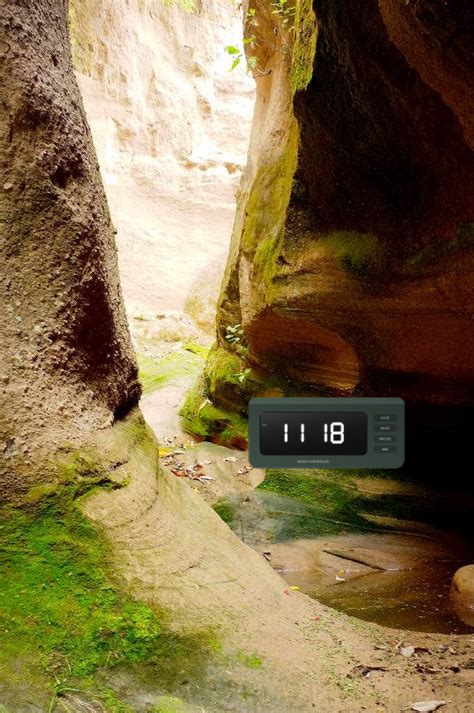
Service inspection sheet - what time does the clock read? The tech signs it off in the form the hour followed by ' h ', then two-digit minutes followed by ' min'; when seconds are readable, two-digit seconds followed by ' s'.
11 h 18 min
